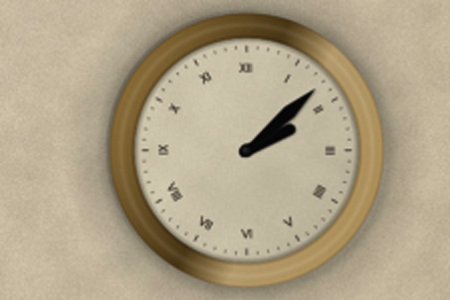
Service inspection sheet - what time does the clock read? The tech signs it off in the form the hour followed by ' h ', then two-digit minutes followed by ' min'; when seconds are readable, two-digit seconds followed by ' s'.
2 h 08 min
